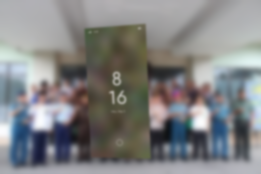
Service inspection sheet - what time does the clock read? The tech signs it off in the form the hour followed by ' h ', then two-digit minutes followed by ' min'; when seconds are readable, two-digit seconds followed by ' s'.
8 h 16 min
